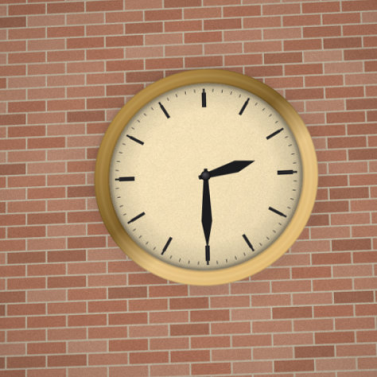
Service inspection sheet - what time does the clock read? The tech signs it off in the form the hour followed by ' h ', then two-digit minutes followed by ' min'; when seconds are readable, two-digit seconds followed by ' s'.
2 h 30 min
